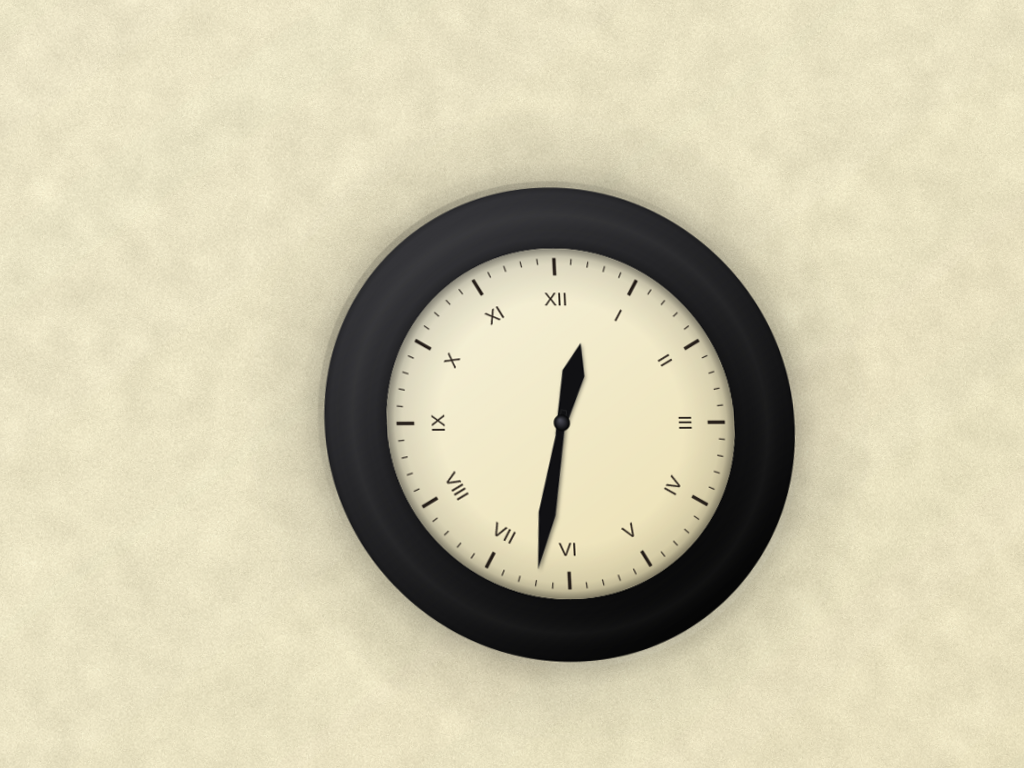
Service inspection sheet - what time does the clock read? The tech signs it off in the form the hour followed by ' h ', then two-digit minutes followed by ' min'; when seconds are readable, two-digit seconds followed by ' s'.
12 h 32 min
